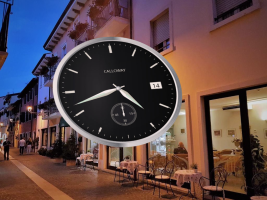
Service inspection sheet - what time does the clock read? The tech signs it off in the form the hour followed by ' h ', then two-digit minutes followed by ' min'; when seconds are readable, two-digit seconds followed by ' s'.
4 h 42 min
